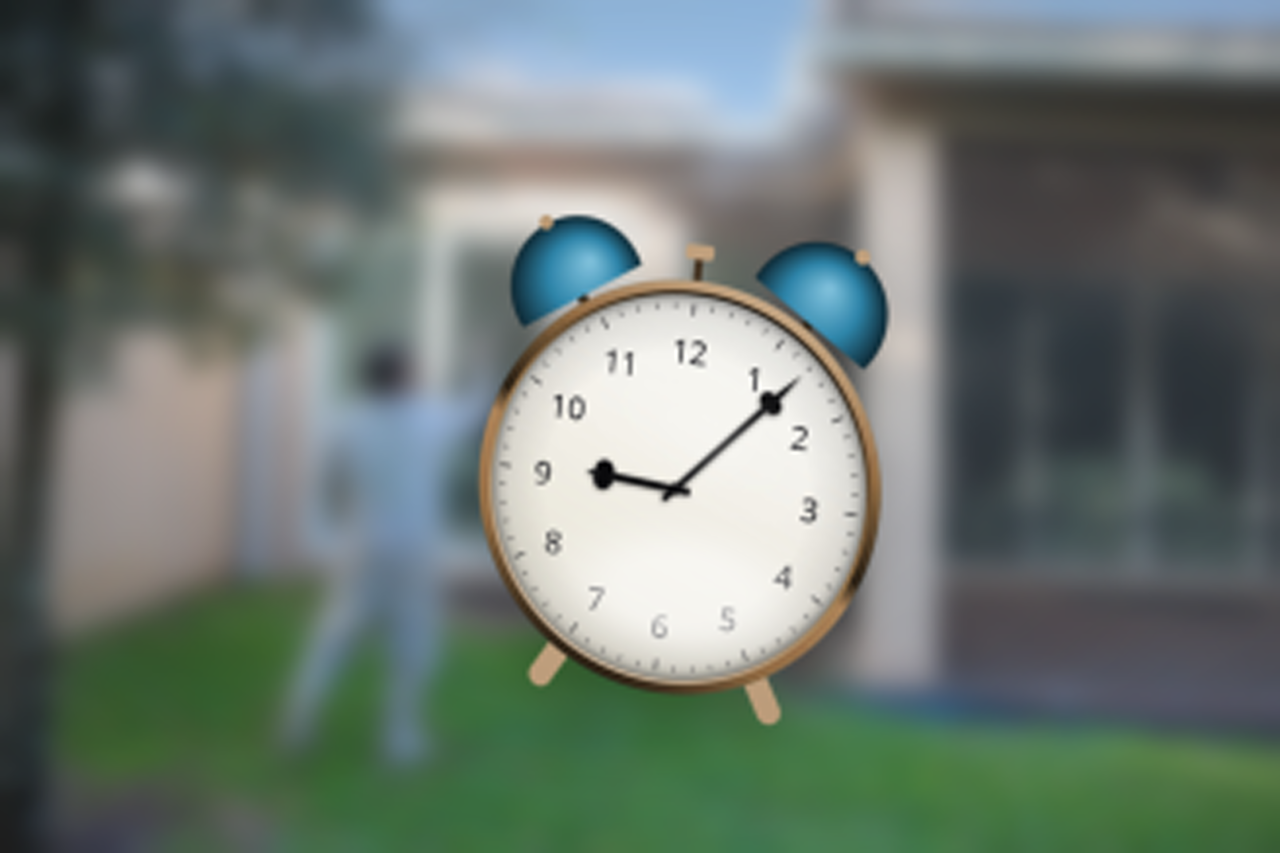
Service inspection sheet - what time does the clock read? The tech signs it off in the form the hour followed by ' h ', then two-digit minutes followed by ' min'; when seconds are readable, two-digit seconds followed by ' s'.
9 h 07 min
